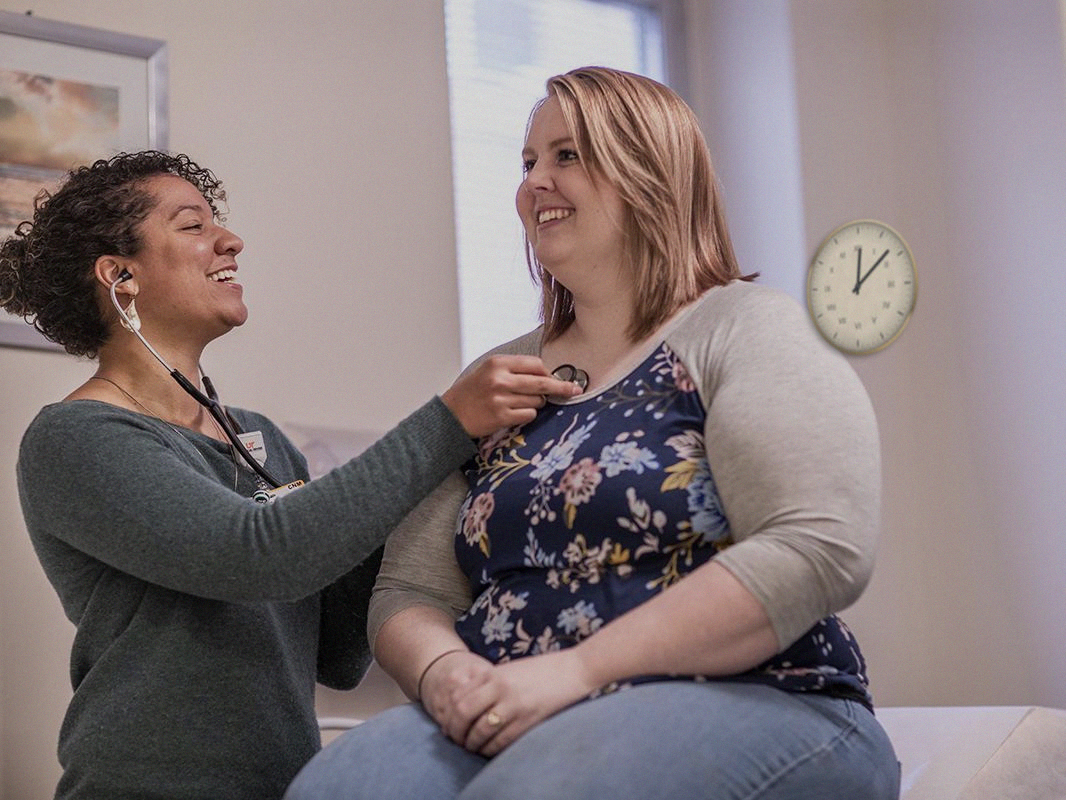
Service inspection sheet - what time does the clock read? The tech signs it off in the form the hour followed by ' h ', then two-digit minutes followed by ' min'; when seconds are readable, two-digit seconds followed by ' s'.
12 h 08 min
